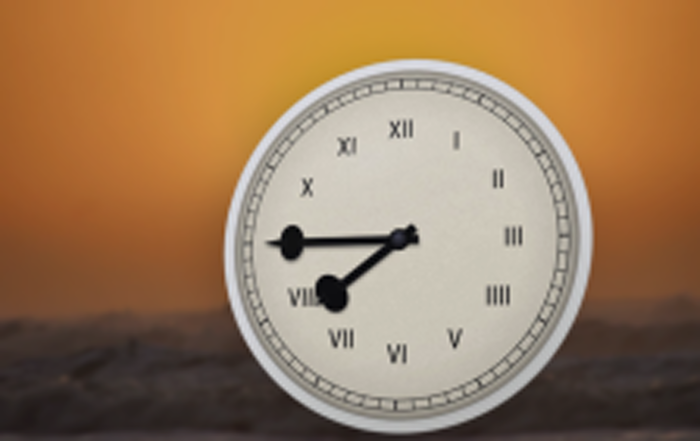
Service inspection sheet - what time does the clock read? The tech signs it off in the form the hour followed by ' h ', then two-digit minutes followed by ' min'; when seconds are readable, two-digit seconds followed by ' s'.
7 h 45 min
